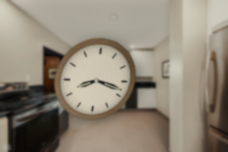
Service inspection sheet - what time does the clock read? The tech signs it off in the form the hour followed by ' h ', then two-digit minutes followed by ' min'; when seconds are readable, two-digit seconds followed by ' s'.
8 h 18 min
